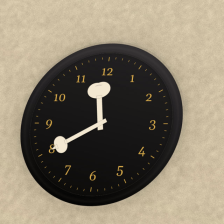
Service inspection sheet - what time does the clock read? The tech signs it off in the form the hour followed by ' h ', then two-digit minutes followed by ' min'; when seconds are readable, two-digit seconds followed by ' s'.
11 h 40 min
